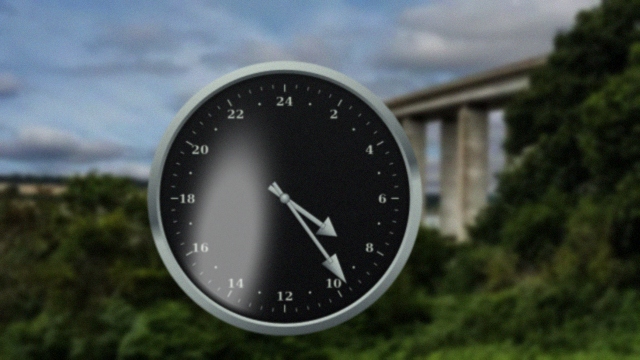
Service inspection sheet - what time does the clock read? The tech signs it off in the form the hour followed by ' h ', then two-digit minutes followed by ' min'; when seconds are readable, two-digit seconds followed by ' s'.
8 h 24 min
